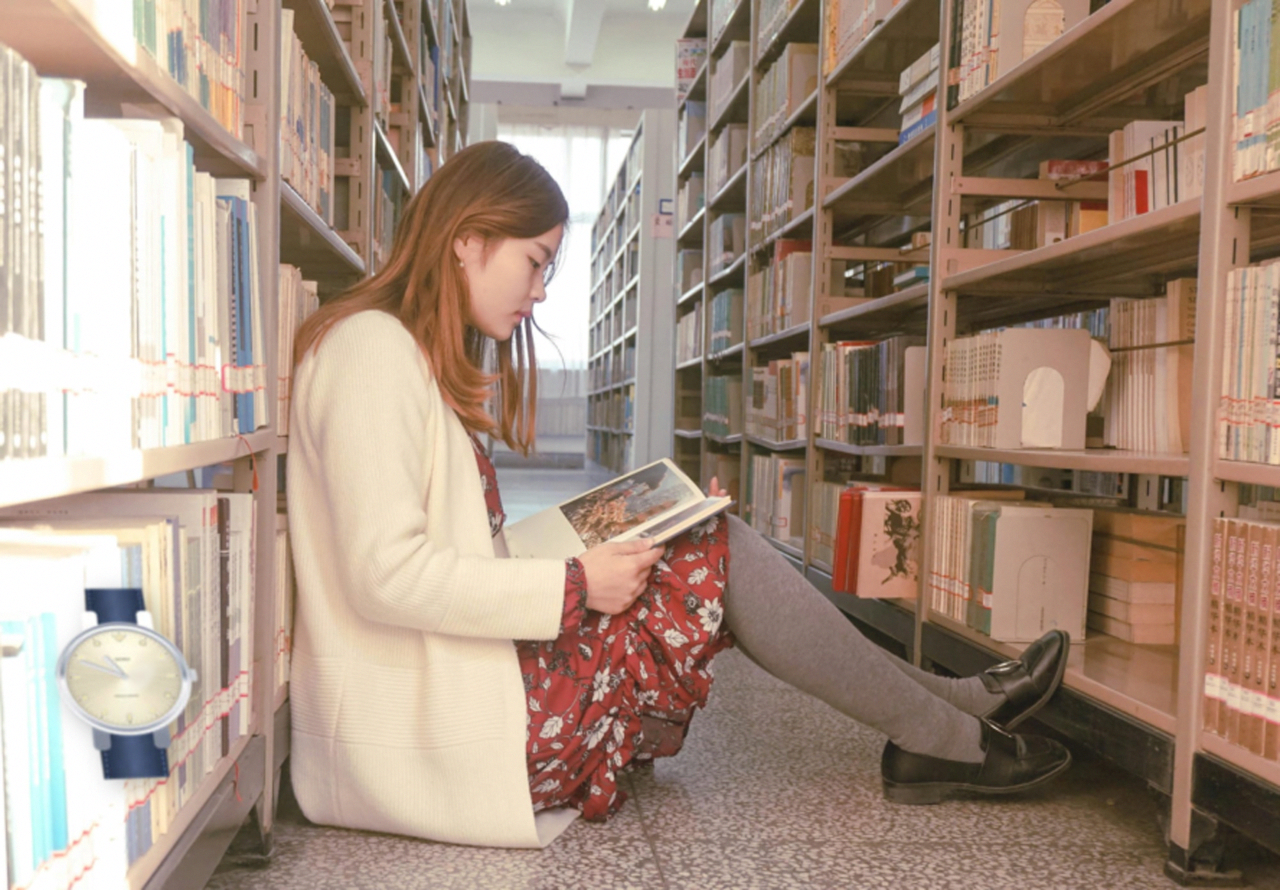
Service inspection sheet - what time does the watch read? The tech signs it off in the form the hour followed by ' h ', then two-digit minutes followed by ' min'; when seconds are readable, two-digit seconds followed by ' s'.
10 h 49 min
